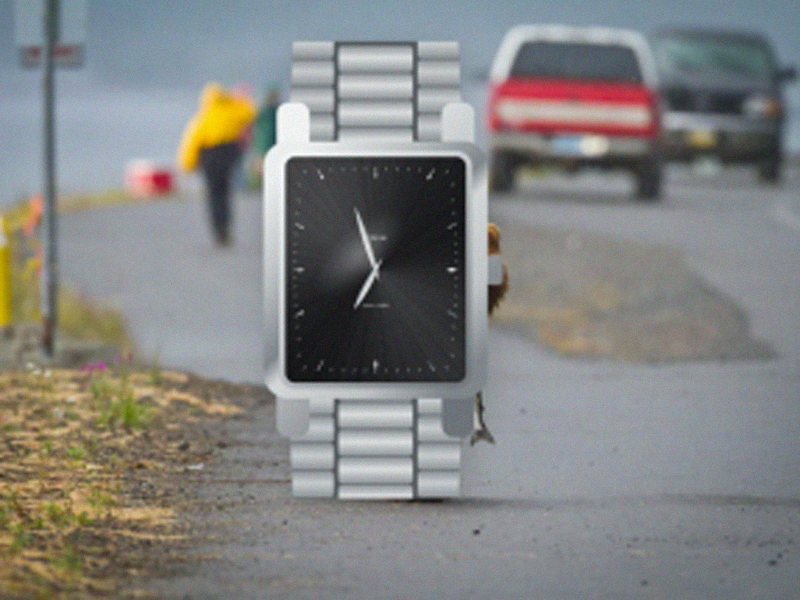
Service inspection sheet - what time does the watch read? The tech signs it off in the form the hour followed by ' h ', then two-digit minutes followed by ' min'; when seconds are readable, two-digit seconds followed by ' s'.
6 h 57 min
